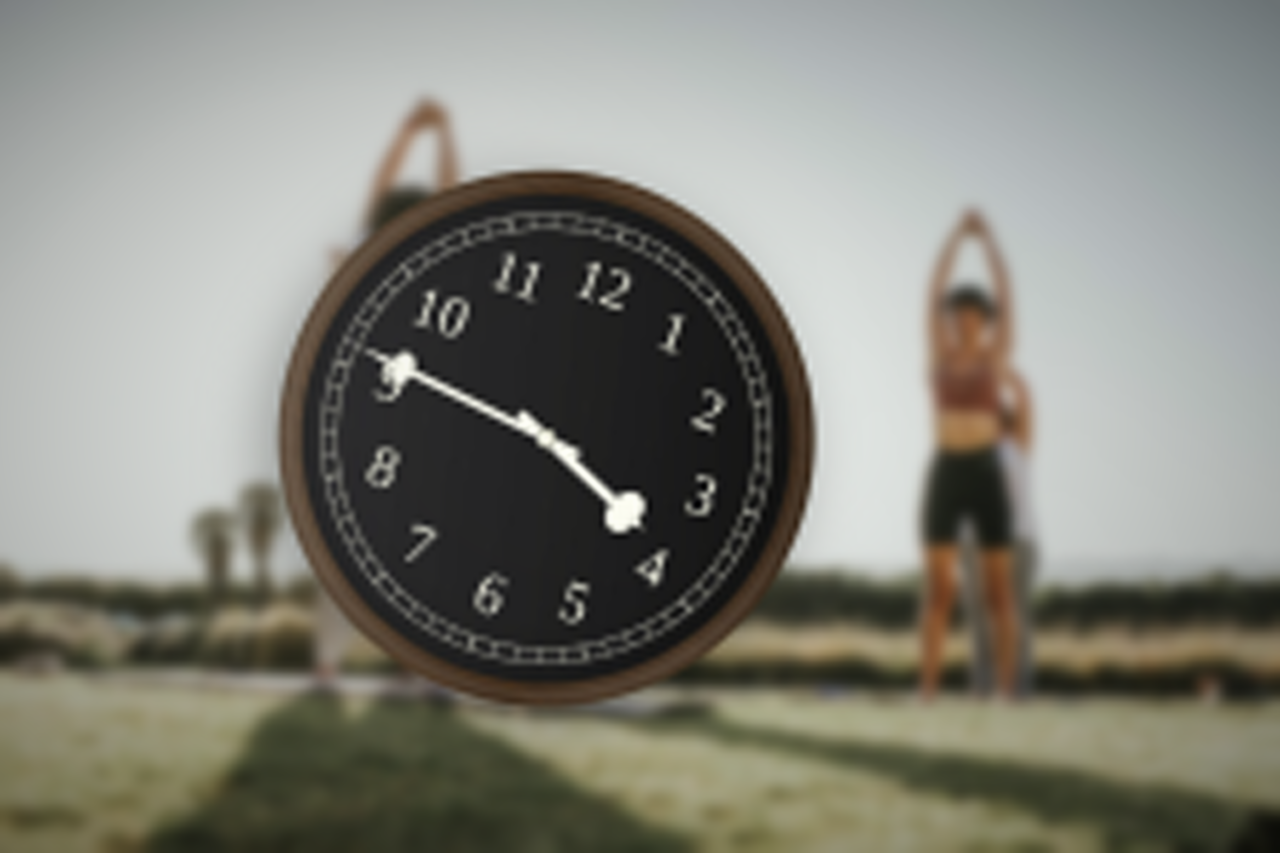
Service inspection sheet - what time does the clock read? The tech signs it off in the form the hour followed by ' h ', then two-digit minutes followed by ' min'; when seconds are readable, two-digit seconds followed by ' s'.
3 h 46 min
